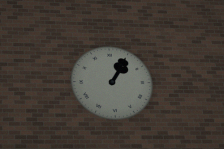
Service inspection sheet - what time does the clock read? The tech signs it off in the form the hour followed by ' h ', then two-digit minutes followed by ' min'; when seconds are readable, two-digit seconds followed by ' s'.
1 h 05 min
